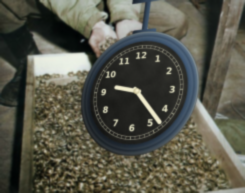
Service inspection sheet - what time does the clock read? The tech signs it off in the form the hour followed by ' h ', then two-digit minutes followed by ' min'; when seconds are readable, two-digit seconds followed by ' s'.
9 h 23 min
